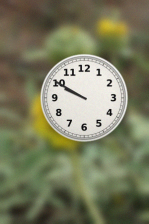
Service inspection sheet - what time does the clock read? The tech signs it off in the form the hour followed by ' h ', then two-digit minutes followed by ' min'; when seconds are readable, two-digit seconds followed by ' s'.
9 h 50 min
